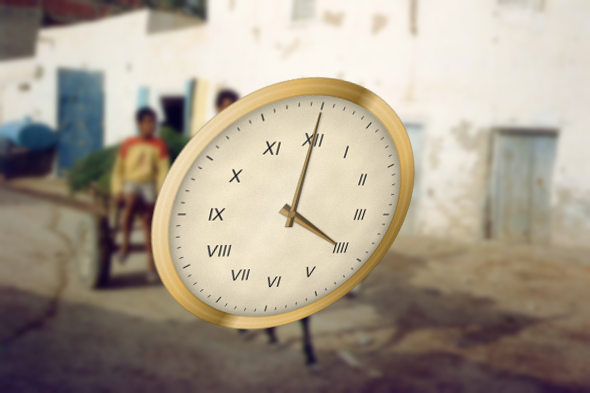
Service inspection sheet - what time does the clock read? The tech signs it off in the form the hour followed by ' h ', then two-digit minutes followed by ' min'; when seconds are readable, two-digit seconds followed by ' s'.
4 h 00 min
